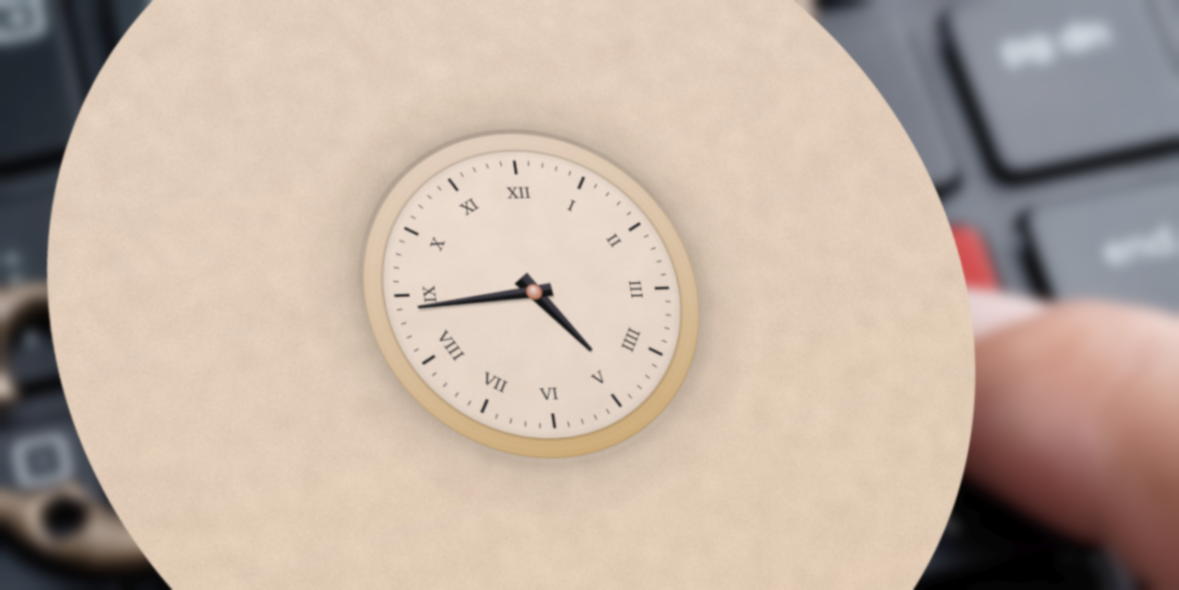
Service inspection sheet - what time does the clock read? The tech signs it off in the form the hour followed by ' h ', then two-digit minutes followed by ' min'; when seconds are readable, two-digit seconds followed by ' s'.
4 h 44 min
